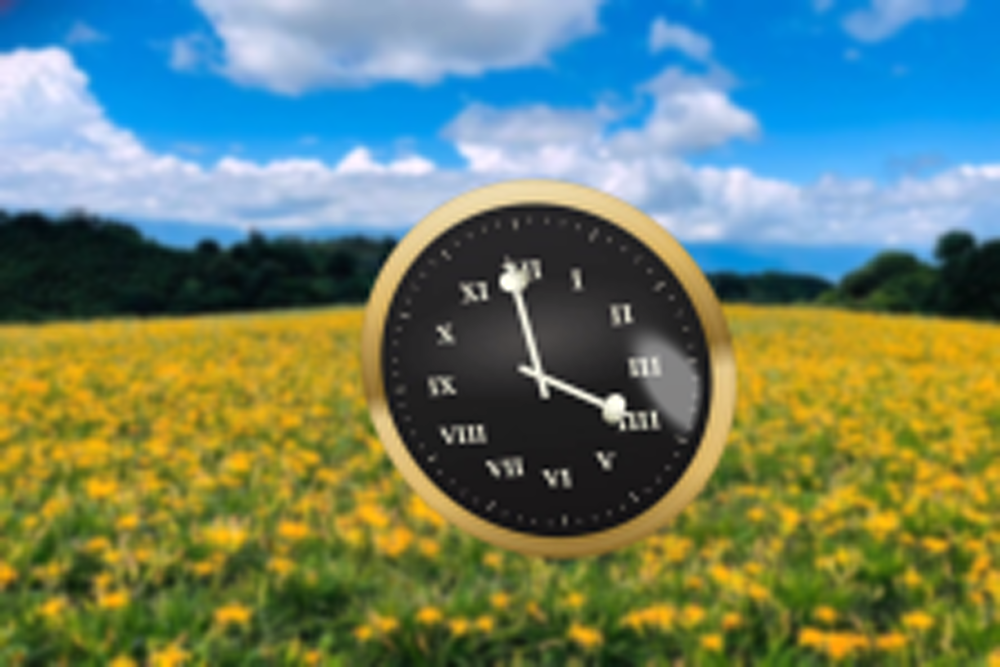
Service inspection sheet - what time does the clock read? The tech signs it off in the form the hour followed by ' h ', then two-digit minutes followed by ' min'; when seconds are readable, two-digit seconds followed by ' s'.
3 h 59 min
